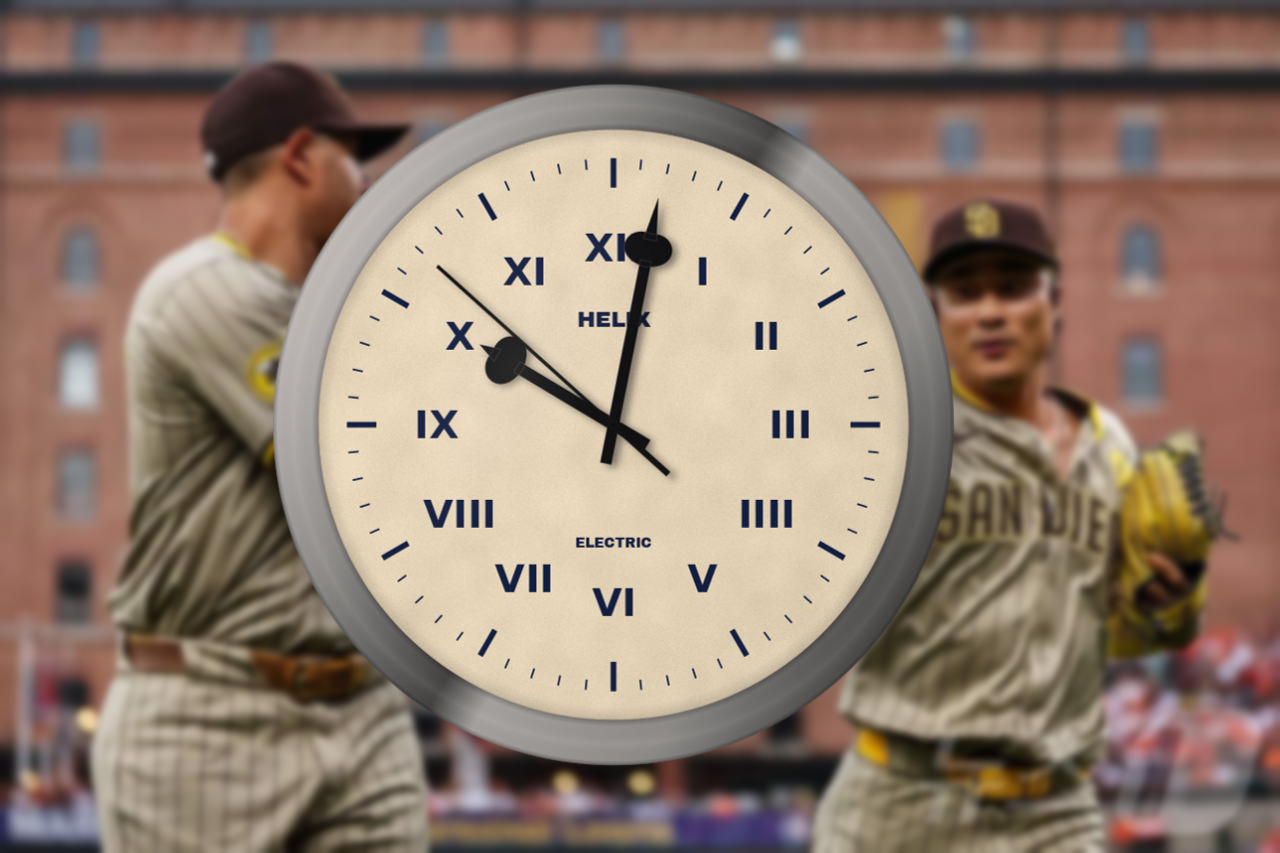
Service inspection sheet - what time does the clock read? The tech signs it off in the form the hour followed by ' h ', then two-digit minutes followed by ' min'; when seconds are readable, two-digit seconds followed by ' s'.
10 h 01 min 52 s
